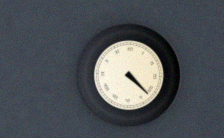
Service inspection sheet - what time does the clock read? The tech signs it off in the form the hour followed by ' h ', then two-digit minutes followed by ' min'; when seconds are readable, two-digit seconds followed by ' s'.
4 h 22 min
